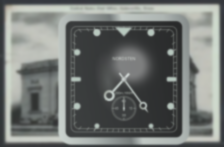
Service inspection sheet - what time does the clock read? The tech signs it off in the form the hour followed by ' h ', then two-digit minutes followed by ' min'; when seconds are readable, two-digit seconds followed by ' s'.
7 h 24 min
